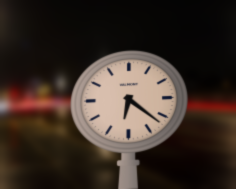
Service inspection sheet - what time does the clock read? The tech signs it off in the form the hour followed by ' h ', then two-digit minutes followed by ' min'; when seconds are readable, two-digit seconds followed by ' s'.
6 h 22 min
